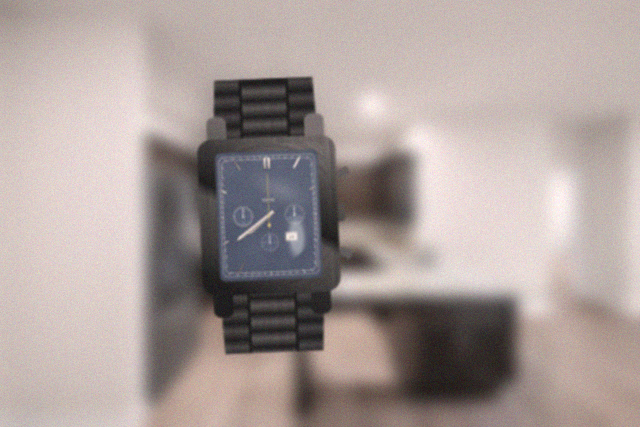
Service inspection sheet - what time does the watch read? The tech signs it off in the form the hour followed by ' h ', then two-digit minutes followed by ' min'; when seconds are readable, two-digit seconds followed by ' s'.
7 h 39 min
